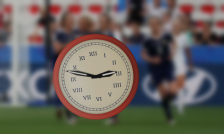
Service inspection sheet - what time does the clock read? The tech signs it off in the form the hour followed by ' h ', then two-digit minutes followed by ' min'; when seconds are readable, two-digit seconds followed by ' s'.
2 h 48 min
